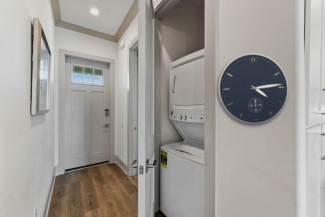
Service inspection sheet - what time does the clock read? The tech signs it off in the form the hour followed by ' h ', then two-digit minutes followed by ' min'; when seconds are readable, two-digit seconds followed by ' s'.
4 h 14 min
